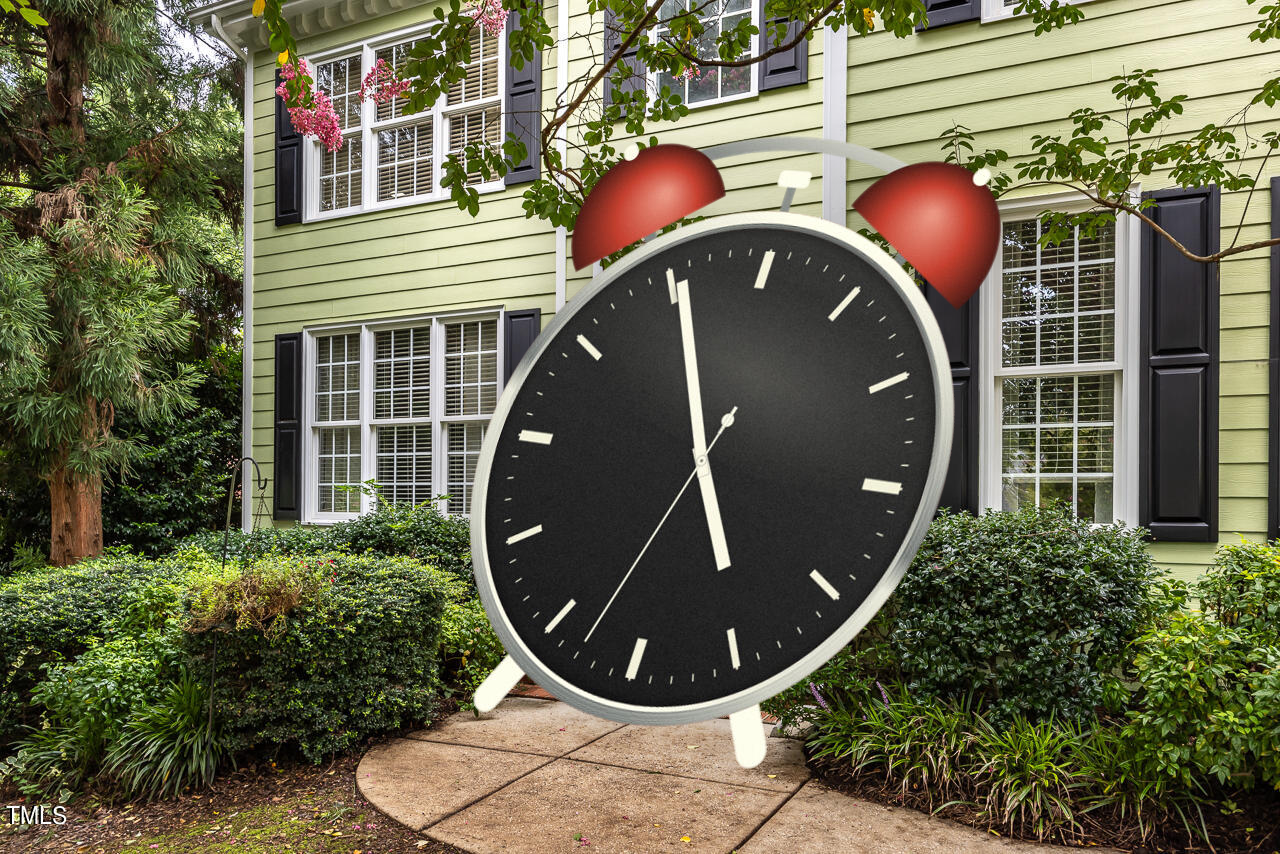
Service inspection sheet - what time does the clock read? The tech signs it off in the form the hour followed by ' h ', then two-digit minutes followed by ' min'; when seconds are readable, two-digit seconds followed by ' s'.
4 h 55 min 33 s
